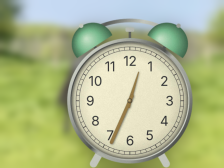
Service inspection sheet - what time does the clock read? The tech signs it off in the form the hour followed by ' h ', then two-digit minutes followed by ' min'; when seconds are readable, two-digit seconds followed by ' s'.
12 h 34 min
